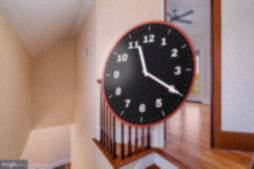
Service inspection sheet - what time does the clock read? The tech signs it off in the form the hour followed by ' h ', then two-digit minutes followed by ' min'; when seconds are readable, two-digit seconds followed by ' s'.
11 h 20 min
